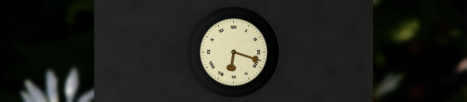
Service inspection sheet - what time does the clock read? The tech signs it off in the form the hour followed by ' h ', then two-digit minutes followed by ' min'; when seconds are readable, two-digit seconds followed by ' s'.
6 h 18 min
